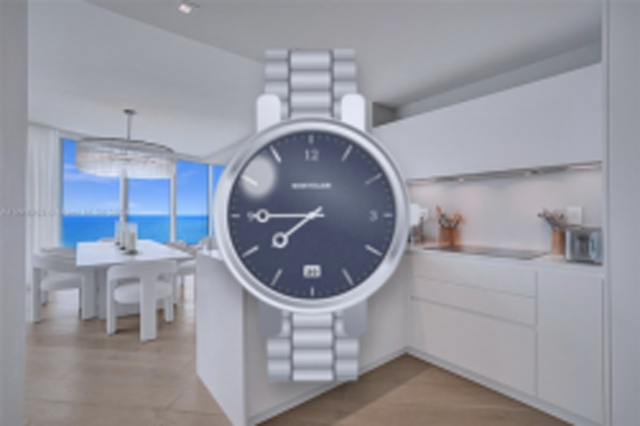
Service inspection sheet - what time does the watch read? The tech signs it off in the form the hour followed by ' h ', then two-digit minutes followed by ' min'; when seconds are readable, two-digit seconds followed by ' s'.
7 h 45 min
